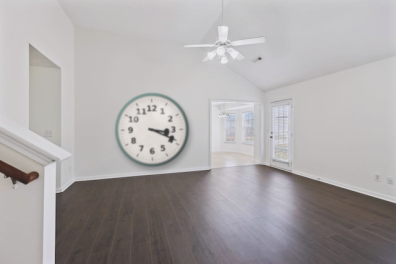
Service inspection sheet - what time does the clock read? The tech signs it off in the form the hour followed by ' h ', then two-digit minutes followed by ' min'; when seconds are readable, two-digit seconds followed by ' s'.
3 h 19 min
